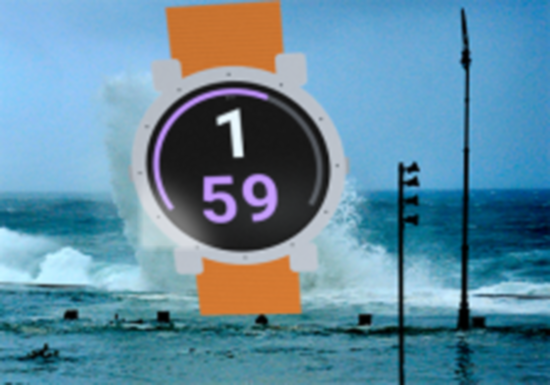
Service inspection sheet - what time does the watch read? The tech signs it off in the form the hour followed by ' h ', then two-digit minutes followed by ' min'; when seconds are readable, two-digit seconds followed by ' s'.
1 h 59 min
